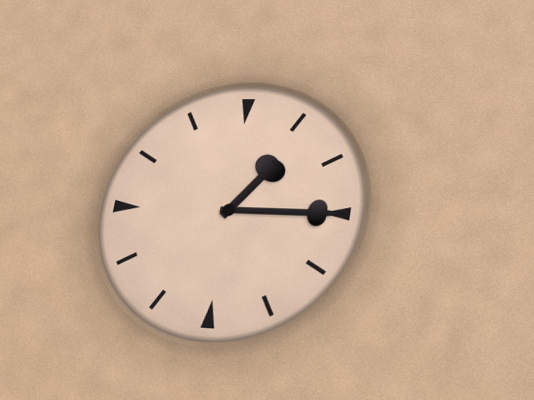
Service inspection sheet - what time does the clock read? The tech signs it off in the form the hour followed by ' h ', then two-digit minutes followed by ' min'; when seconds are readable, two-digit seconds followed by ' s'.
1 h 15 min
